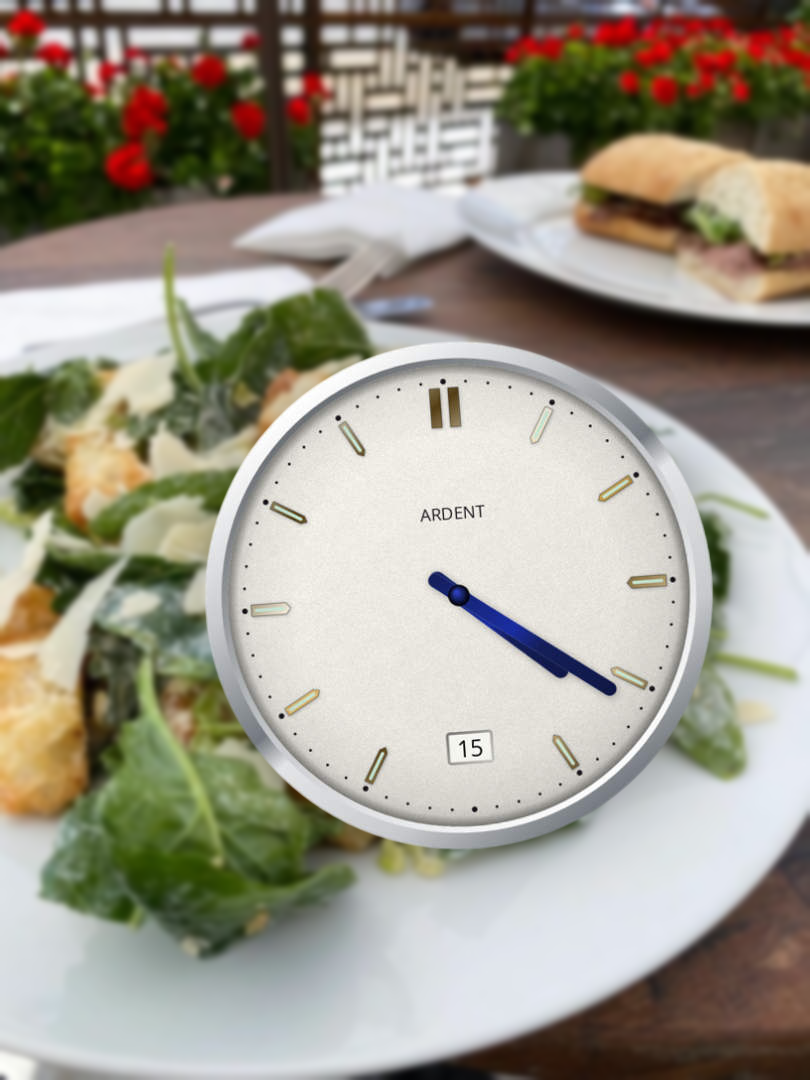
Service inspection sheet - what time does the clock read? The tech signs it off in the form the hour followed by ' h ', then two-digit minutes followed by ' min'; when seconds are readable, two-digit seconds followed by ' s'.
4 h 21 min
